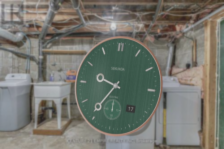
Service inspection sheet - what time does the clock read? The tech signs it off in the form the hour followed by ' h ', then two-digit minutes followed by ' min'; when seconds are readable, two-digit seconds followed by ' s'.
9 h 36 min
